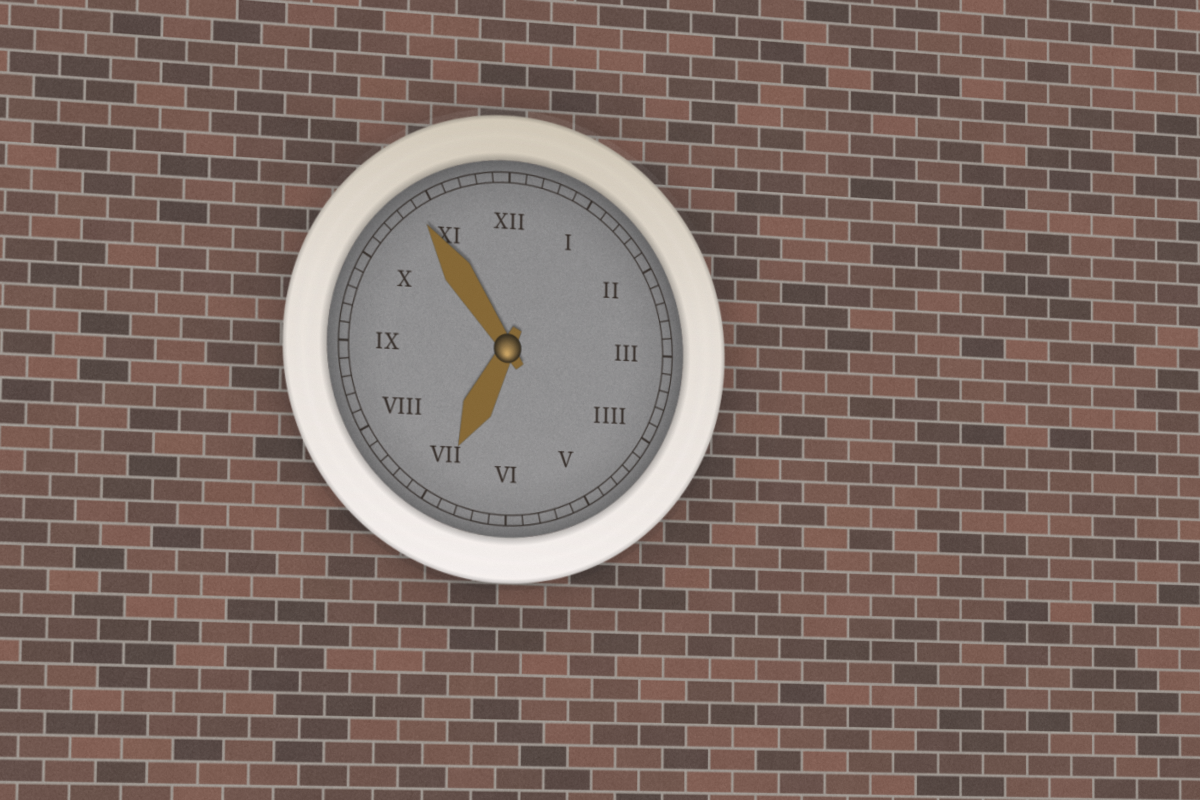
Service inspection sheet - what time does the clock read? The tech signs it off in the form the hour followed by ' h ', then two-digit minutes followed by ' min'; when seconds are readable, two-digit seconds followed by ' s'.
6 h 54 min
